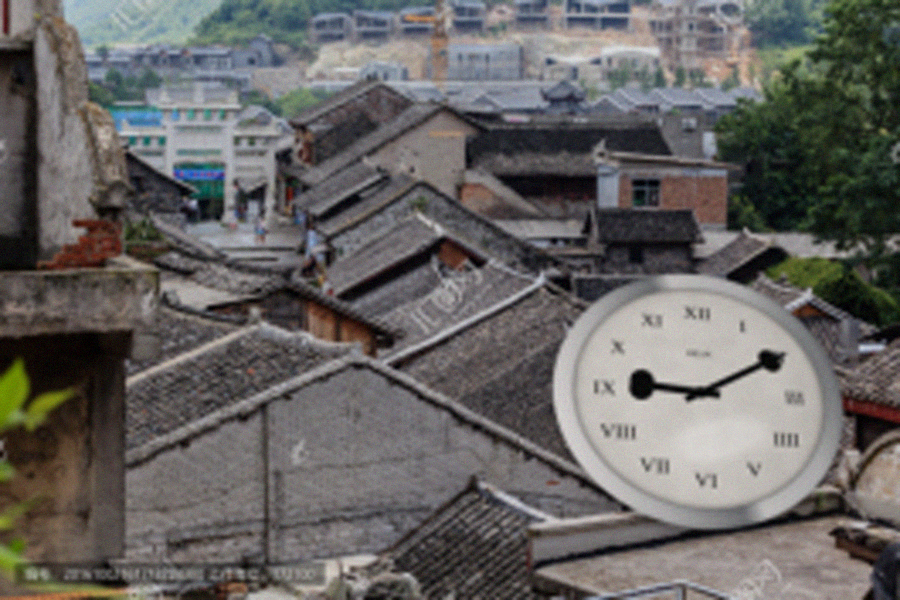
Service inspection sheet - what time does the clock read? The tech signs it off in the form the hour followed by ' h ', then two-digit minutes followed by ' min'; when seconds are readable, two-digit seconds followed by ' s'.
9 h 10 min
